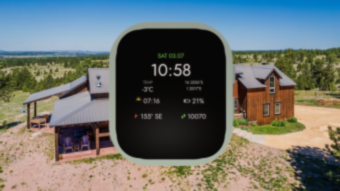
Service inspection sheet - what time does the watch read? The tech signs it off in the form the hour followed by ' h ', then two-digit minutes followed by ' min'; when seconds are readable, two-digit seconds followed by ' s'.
10 h 58 min
